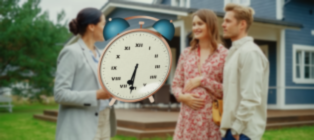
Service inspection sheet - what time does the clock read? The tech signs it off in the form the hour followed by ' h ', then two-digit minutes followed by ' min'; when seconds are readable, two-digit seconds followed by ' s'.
6 h 31 min
